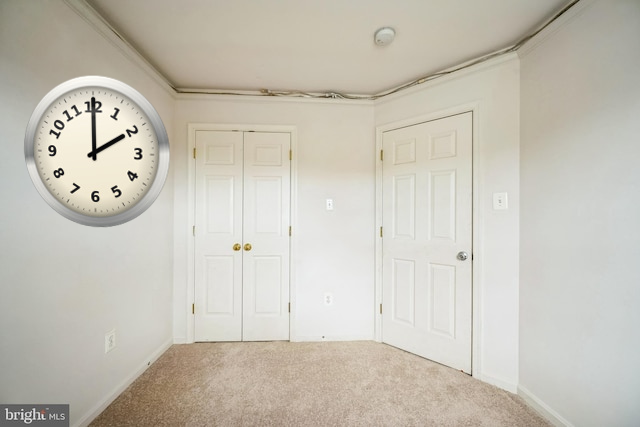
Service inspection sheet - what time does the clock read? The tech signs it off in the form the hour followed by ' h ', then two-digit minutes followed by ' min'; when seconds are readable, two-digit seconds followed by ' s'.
2 h 00 min
